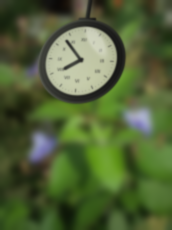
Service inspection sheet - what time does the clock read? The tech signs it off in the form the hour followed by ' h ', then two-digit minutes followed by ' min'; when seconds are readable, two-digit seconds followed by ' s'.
7 h 53 min
